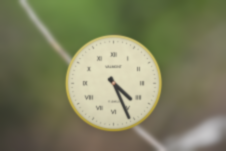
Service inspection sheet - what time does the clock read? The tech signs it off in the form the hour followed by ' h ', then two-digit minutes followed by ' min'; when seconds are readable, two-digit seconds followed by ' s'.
4 h 26 min
